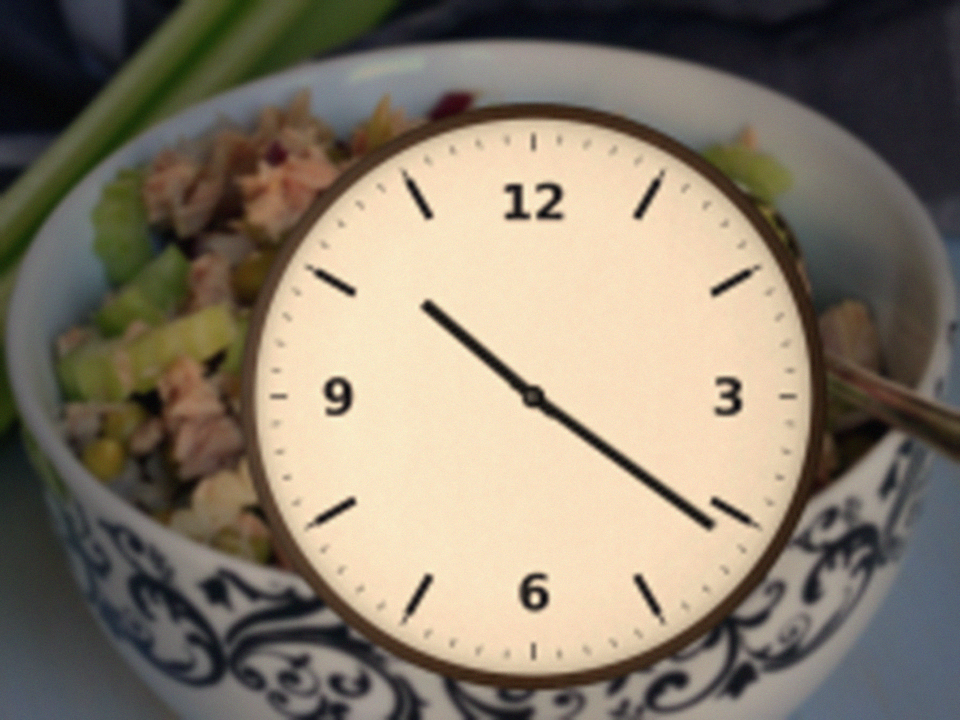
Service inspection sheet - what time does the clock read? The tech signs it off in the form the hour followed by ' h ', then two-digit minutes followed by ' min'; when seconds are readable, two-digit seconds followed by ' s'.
10 h 21 min
